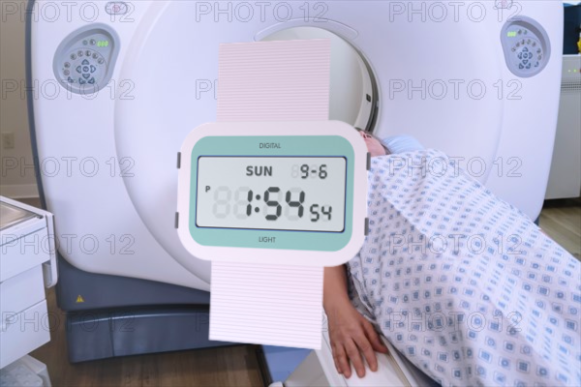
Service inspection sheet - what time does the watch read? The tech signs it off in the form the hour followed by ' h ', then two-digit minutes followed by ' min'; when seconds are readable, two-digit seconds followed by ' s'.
1 h 54 min 54 s
